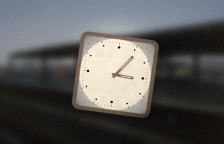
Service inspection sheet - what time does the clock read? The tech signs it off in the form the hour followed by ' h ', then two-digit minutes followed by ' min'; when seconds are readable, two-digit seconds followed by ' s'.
3 h 06 min
